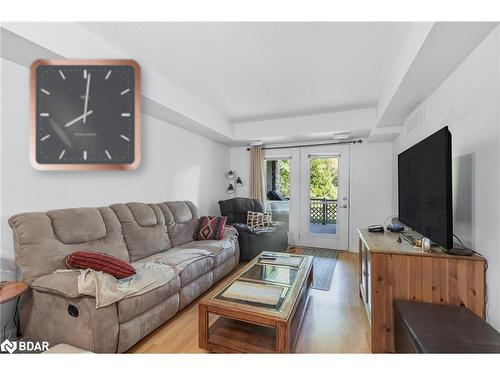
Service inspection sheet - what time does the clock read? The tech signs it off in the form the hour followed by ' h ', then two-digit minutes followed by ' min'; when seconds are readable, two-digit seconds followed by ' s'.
8 h 01 min
